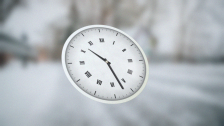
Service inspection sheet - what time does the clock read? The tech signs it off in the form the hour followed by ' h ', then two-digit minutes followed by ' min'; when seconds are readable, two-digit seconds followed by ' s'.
10 h 27 min
